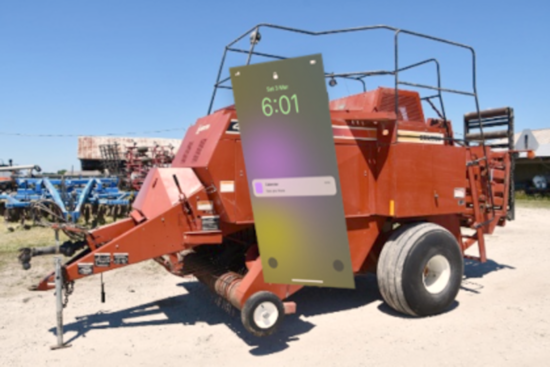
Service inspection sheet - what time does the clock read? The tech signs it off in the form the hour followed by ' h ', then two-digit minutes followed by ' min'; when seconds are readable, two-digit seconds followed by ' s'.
6 h 01 min
